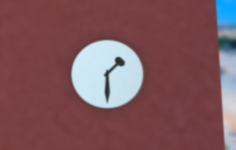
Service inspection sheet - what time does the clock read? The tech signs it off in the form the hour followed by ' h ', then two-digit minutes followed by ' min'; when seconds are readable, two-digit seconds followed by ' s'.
1 h 30 min
